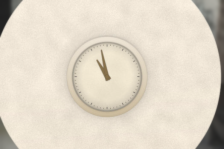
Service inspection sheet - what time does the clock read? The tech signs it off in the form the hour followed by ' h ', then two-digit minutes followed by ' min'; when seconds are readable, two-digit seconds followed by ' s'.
10 h 58 min
